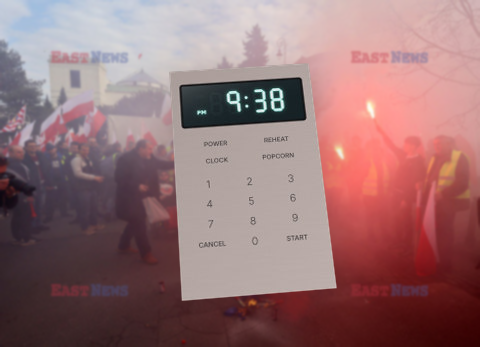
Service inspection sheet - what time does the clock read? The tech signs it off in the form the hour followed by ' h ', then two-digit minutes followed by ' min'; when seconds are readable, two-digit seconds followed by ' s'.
9 h 38 min
